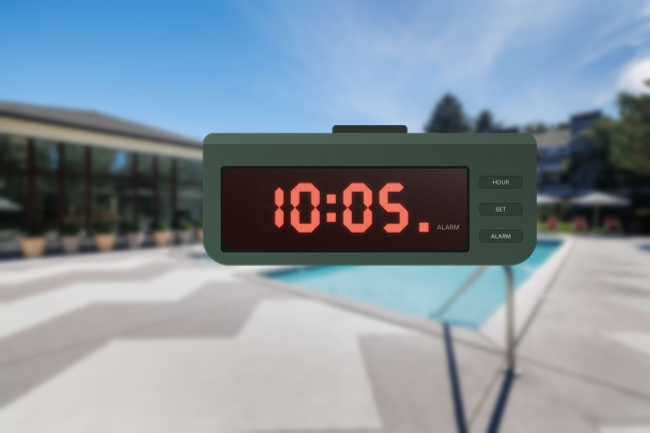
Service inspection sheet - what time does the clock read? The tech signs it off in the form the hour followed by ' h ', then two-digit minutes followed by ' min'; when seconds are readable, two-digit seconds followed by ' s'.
10 h 05 min
